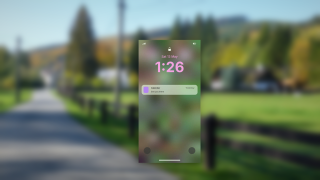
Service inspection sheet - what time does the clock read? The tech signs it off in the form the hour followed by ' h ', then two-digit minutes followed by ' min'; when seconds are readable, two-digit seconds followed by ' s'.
1 h 26 min
